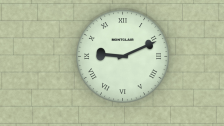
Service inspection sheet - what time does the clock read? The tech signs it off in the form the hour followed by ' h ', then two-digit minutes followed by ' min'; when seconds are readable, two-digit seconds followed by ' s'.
9 h 11 min
